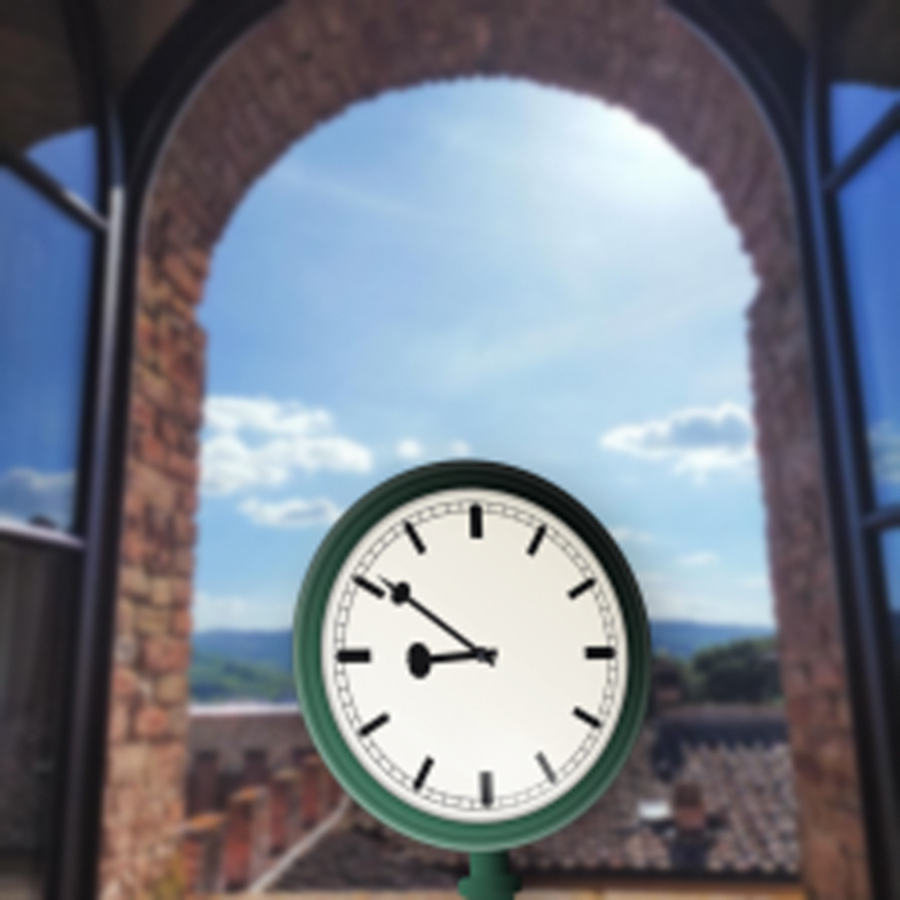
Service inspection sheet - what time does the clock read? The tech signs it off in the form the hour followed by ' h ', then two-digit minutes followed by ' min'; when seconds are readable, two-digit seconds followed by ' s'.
8 h 51 min
